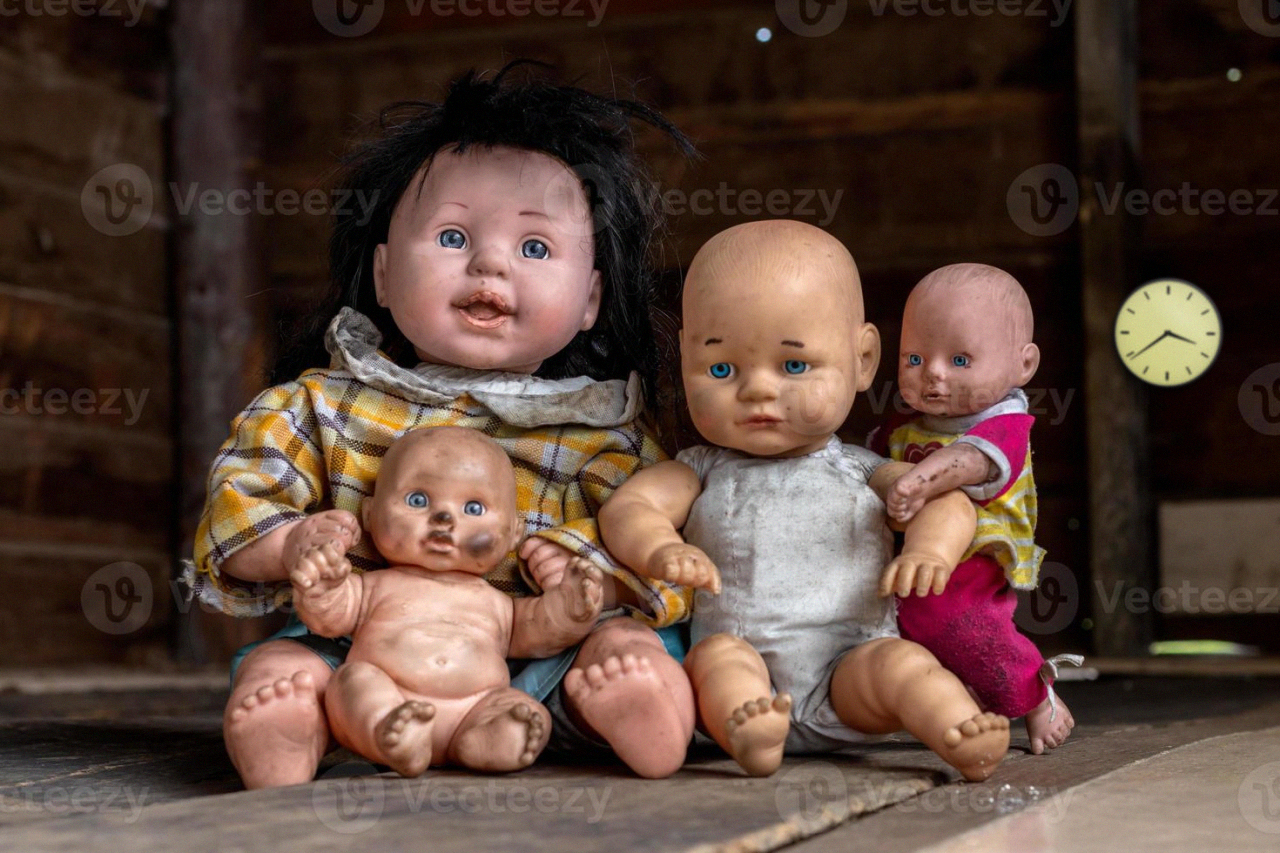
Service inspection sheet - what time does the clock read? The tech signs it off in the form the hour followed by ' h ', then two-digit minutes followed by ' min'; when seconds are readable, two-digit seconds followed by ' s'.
3 h 39 min
